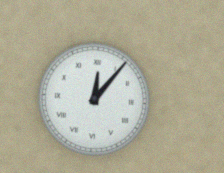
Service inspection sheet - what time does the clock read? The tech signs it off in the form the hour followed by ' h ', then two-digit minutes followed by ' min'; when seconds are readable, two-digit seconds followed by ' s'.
12 h 06 min
